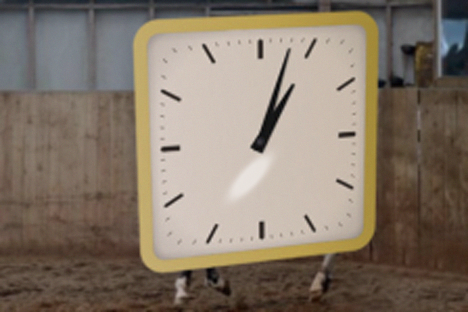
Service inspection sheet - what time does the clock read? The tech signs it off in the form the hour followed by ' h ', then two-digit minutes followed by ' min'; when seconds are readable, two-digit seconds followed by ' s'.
1 h 03 min
